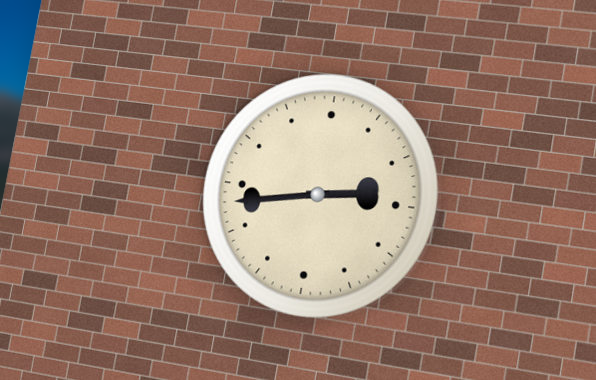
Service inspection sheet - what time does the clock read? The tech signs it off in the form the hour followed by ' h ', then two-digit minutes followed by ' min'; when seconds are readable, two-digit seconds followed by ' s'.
2 h 43 min
